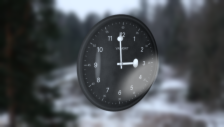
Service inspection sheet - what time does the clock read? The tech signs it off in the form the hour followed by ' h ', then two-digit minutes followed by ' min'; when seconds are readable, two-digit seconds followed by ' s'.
2 h 59 min
